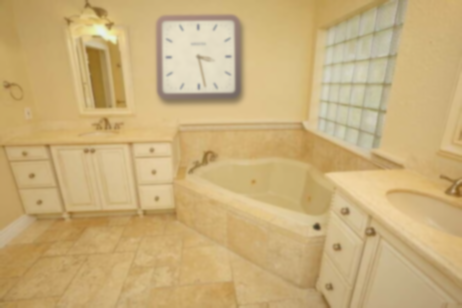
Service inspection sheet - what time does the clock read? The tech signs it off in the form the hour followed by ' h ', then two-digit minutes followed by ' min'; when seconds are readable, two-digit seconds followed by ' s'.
3 h 28 min
